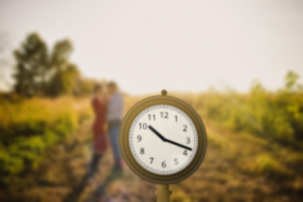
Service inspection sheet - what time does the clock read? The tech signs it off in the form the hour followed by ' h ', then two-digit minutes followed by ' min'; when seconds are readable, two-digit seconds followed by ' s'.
10 h 18 min
